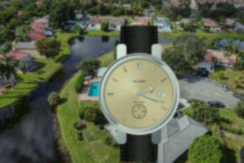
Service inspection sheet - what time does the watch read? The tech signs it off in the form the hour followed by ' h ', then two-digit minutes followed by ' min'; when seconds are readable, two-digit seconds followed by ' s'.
2 h 18 min
